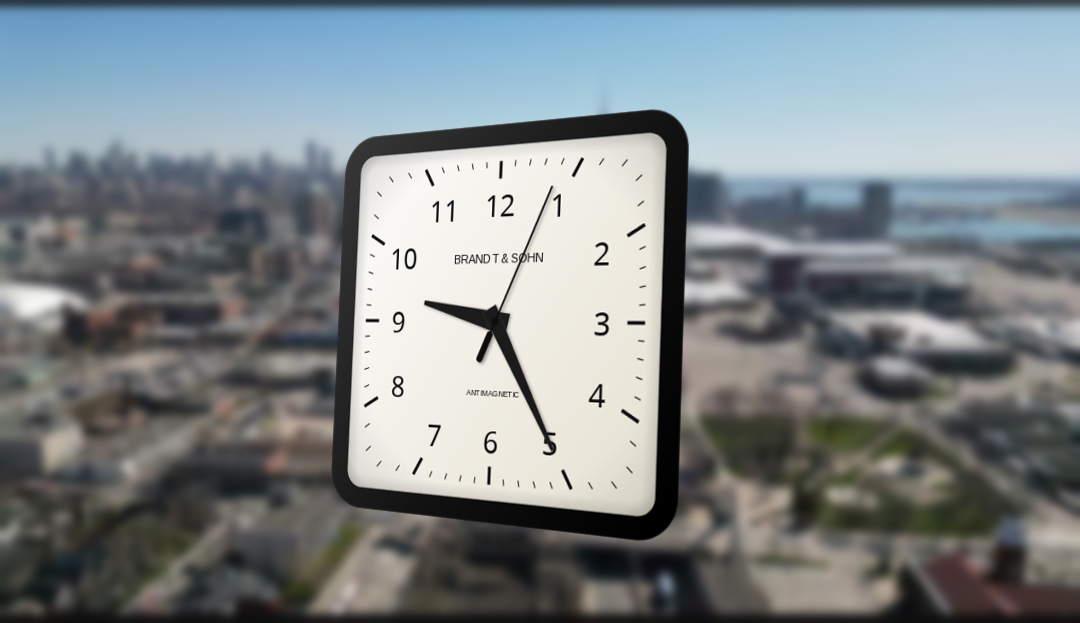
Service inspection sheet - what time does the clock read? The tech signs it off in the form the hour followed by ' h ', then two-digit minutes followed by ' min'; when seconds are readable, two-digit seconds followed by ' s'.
9 h 25 min 04 s
